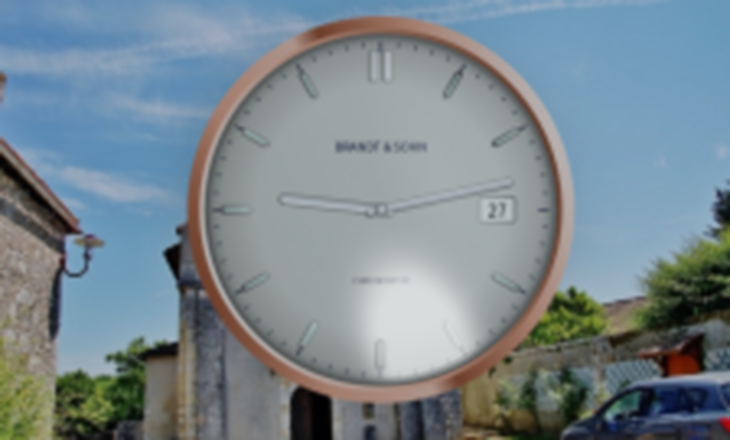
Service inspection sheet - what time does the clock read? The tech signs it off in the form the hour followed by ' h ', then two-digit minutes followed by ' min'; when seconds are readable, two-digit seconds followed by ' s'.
9 h 13 min
